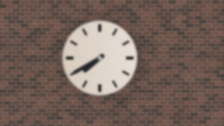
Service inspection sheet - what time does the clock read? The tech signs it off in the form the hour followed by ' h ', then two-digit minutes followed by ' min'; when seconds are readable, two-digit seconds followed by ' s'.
7 h 40 min
